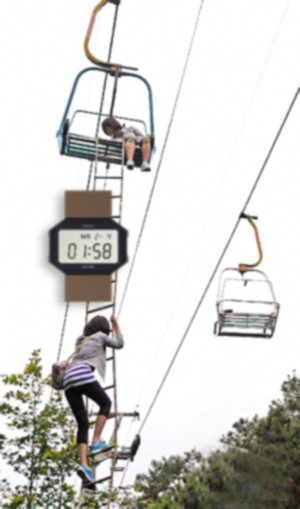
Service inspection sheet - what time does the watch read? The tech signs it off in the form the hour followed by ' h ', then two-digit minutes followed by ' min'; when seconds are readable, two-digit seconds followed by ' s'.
1 h 58 min
